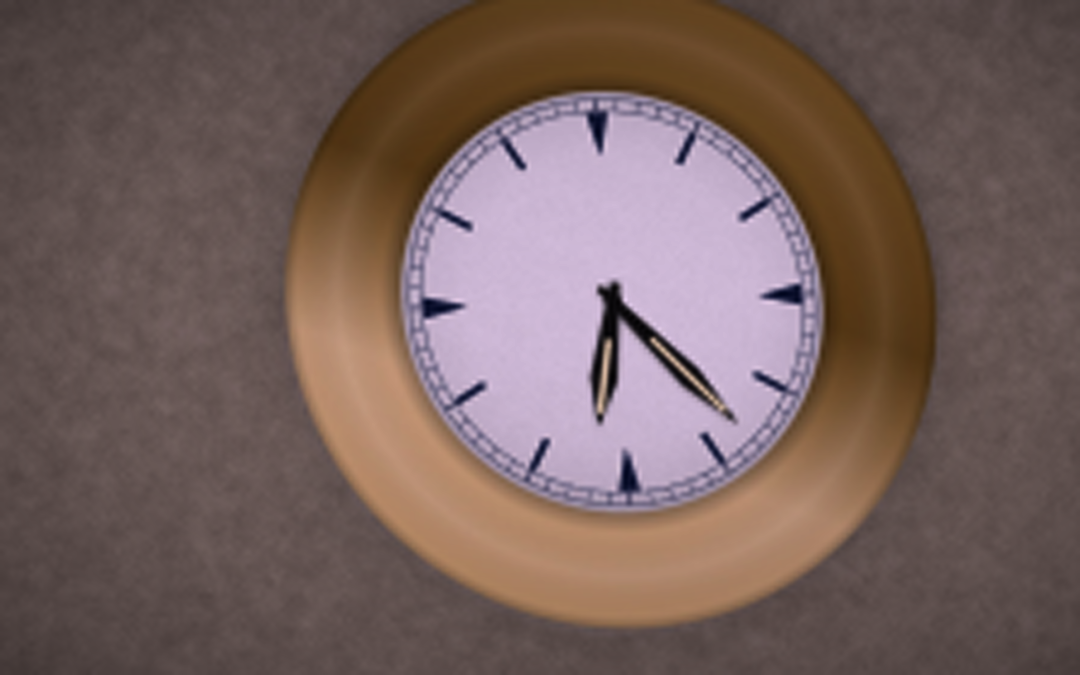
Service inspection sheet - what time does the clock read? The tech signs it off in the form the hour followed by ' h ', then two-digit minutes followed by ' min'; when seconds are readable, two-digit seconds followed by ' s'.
6 h 23 min
